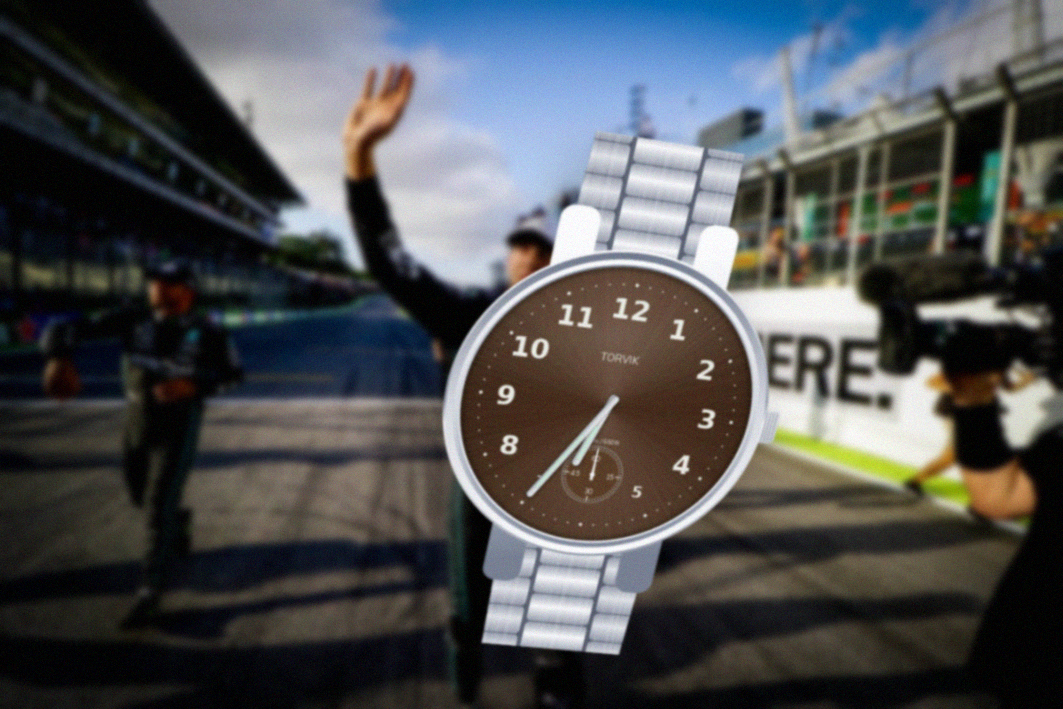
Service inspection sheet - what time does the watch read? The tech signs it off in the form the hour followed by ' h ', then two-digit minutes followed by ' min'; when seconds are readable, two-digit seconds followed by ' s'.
6 h 35 min
